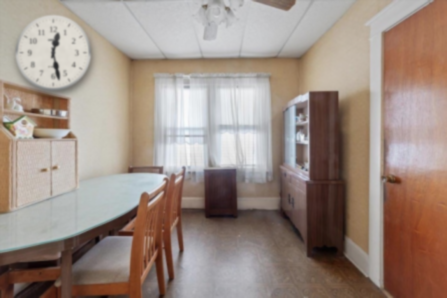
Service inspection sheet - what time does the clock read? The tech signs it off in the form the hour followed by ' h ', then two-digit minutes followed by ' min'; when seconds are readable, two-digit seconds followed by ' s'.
12 h 28 min
